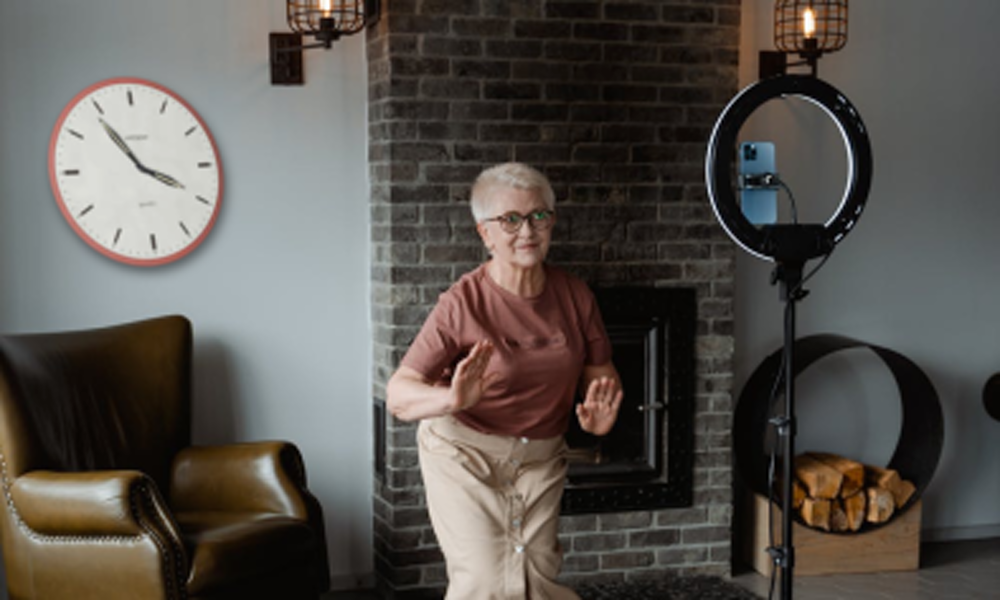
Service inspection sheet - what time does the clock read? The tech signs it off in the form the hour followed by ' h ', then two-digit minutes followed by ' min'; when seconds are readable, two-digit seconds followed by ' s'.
3 h 54 min
